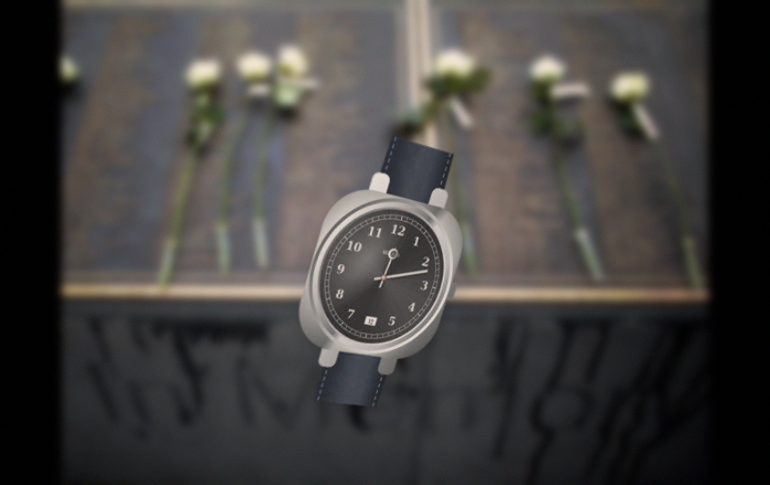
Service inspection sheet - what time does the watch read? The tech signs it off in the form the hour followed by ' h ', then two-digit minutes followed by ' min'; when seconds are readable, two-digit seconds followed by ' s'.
12 h 12 min
